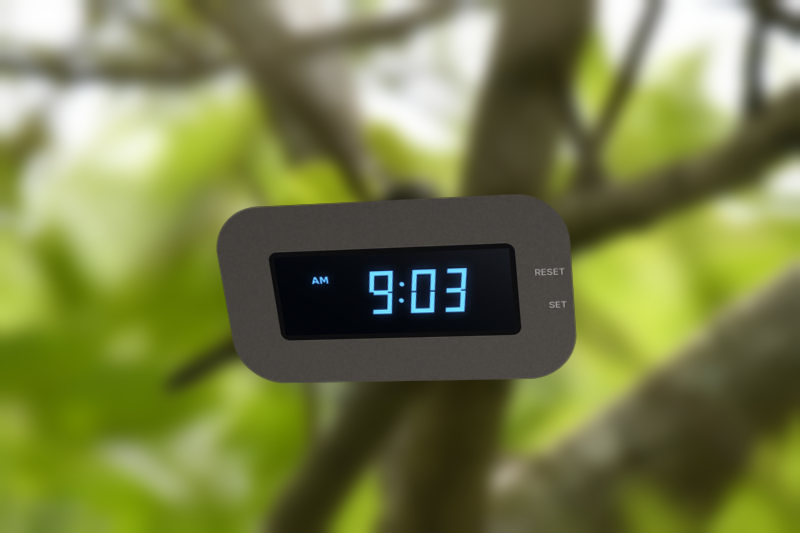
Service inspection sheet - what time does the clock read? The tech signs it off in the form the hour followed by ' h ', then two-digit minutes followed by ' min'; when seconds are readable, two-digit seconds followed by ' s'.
9 h 03 min
